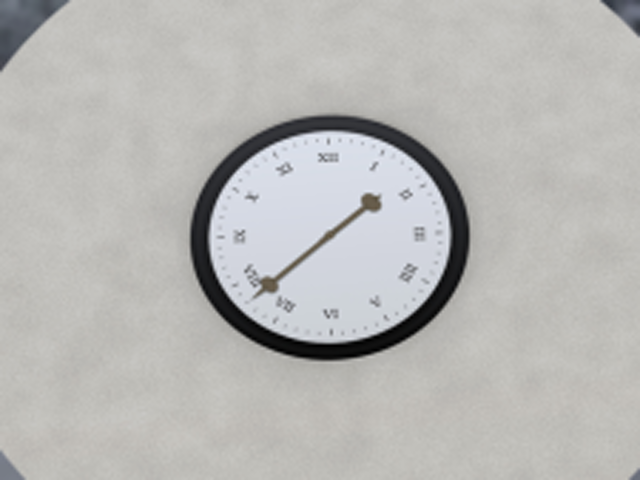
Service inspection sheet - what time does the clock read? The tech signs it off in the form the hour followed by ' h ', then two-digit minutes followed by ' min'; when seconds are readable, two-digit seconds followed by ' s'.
1 h 38 min
